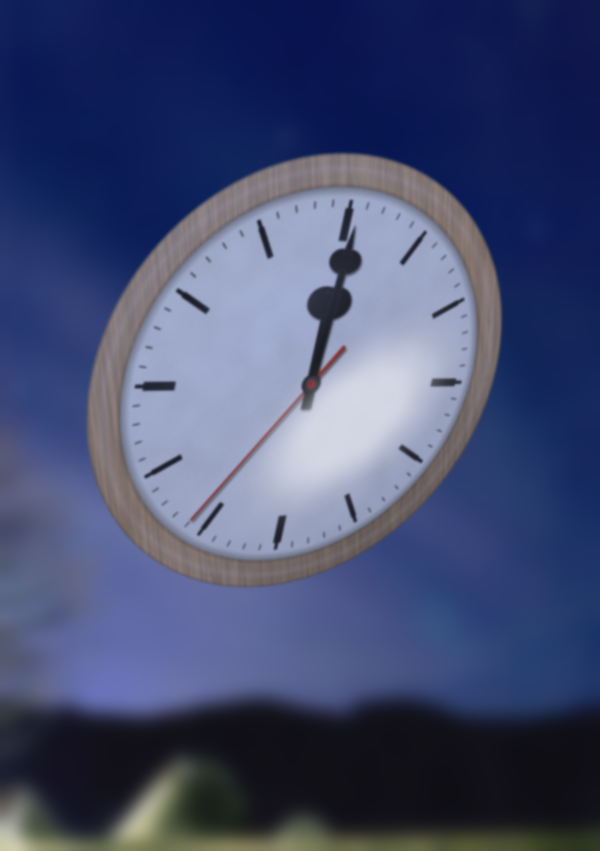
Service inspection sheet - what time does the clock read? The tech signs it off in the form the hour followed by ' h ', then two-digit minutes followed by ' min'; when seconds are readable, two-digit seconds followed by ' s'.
12 h 00 min 36 s
